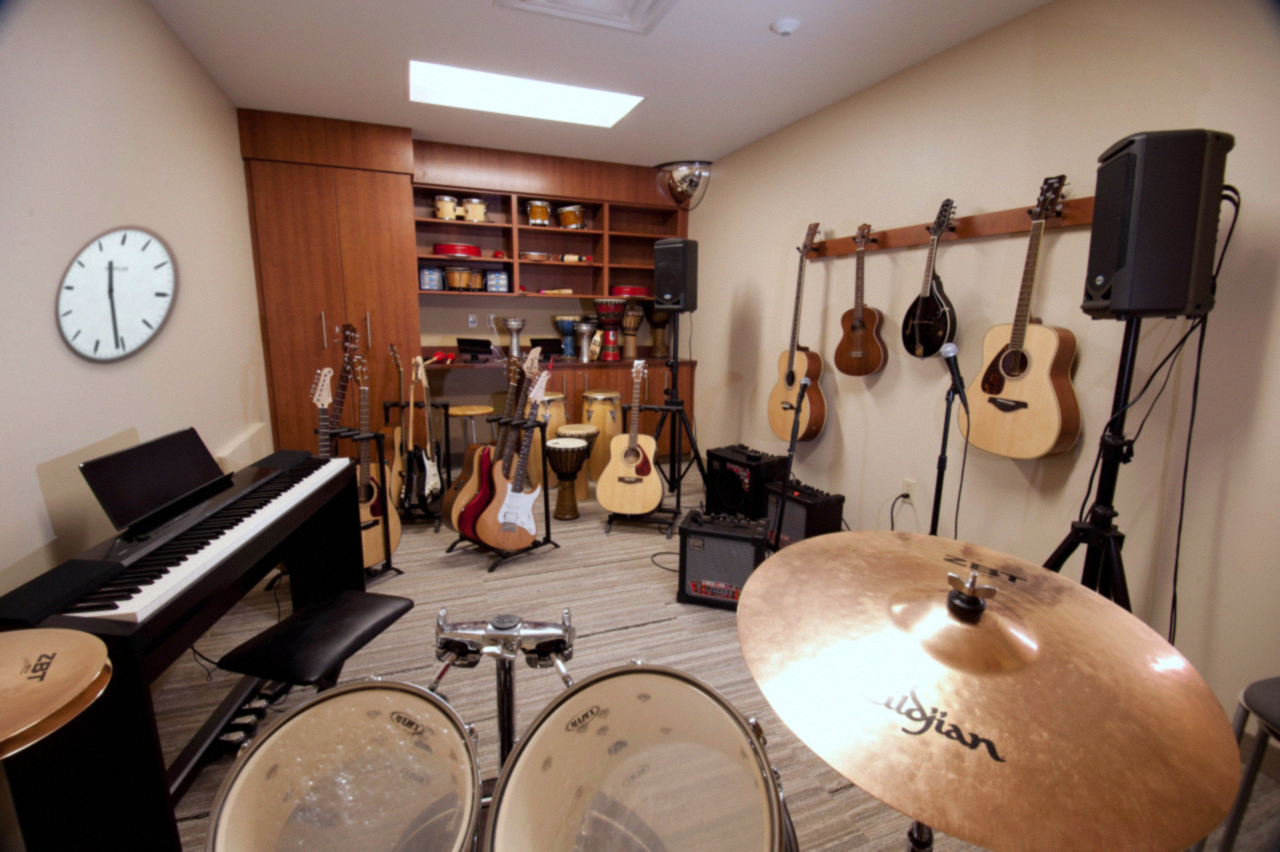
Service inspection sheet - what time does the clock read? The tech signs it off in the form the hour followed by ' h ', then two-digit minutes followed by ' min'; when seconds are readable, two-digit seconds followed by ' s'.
11 h 26 min
